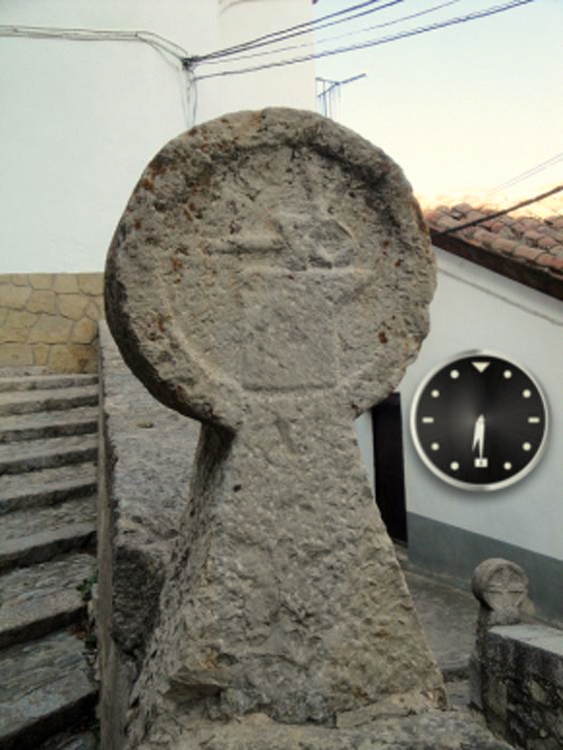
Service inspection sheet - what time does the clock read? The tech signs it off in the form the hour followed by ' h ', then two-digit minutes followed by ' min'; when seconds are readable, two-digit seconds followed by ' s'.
6 h 30 min
